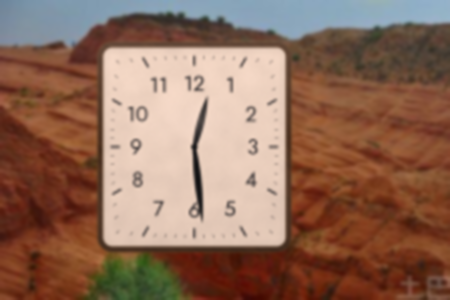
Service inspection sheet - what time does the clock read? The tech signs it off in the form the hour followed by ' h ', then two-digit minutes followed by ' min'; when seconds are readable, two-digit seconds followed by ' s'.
12 h 29 min
